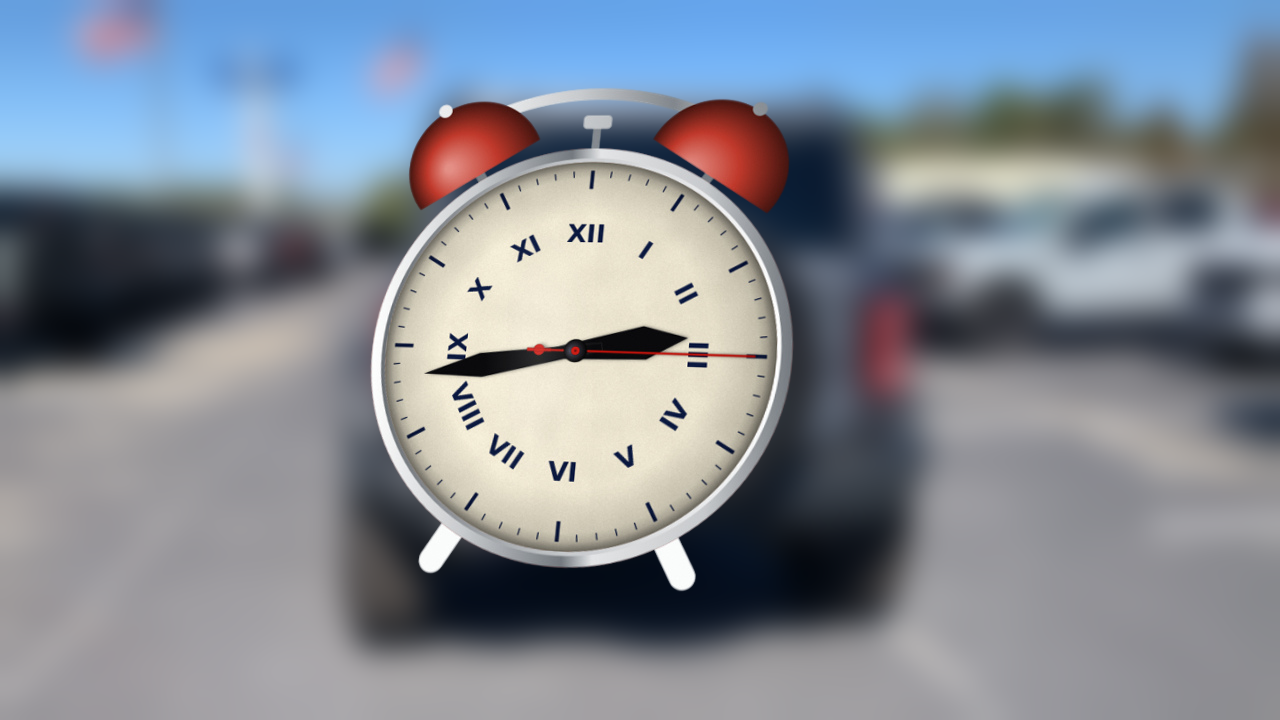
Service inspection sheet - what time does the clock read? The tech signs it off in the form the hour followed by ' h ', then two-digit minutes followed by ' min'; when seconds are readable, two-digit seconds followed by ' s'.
2 h 43 min 15 s
